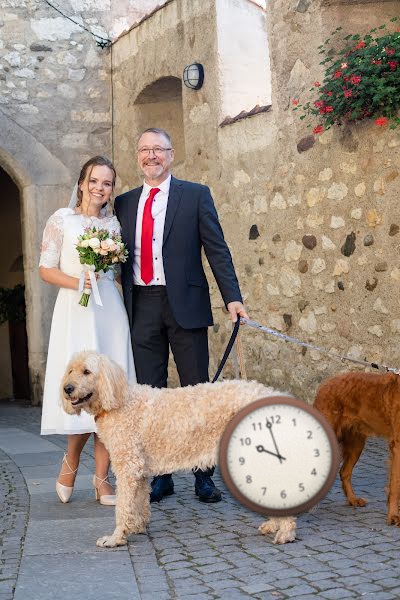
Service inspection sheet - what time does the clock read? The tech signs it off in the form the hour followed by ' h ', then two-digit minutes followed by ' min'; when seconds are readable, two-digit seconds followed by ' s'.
9 h 58 min
